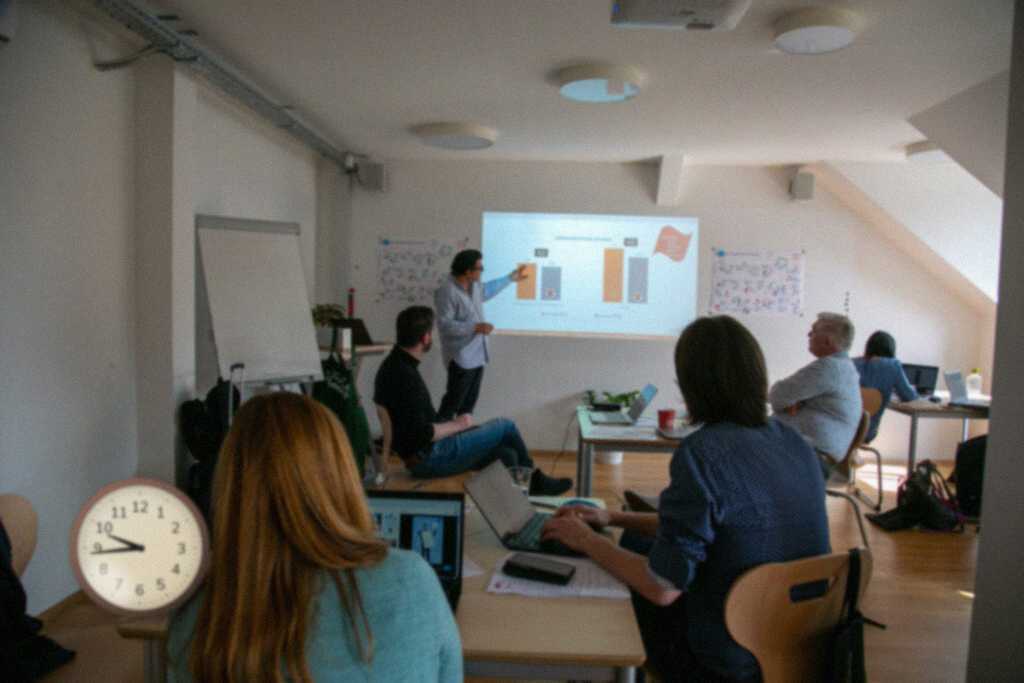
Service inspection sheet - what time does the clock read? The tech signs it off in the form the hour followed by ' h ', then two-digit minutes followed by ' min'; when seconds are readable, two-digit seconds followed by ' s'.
9 h 44 min
